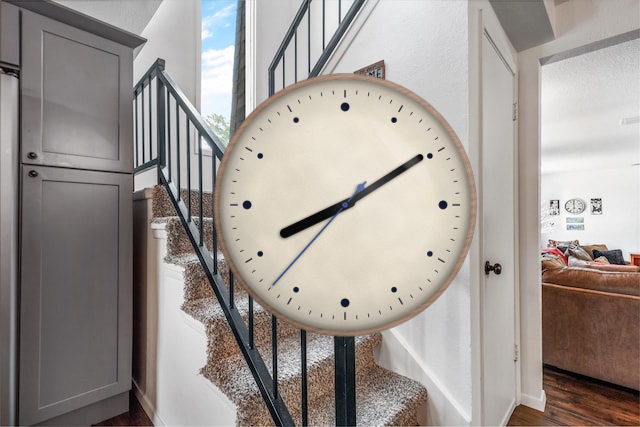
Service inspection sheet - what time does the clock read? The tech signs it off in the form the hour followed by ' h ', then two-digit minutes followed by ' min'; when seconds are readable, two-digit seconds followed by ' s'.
8 h 09 min 37 s
